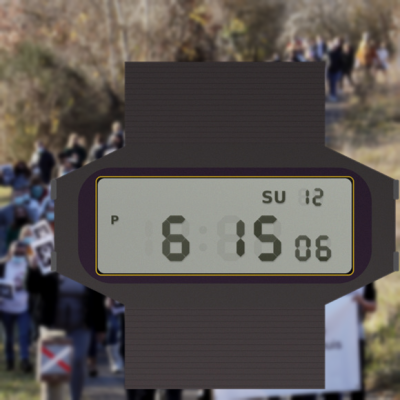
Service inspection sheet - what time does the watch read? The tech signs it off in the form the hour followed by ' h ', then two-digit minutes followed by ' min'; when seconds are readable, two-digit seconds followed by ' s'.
6 h 15 min 06 s
